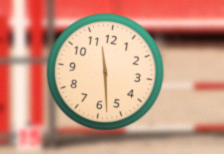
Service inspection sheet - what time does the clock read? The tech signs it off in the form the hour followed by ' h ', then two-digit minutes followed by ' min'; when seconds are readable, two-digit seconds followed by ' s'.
11 h 28 min
